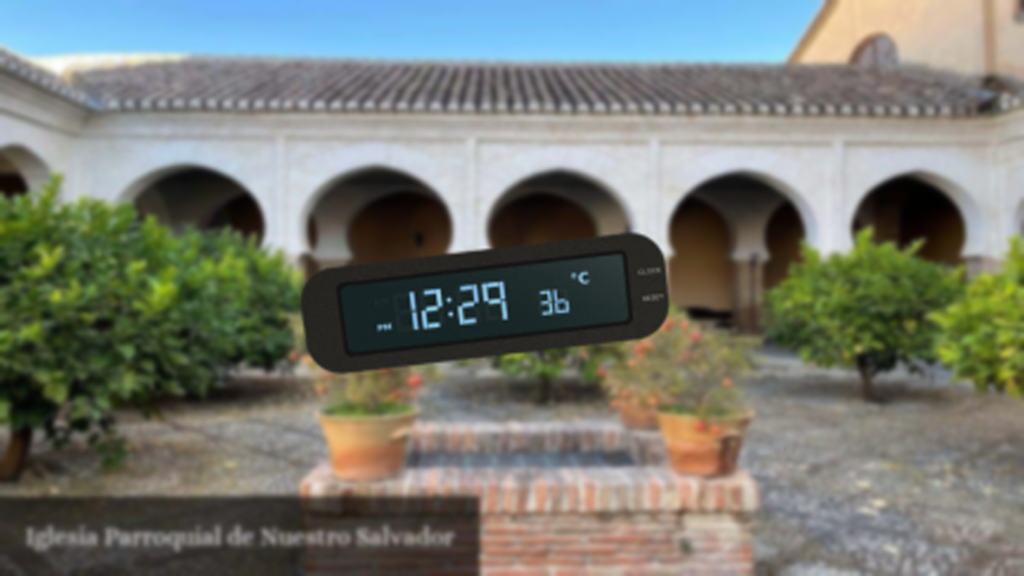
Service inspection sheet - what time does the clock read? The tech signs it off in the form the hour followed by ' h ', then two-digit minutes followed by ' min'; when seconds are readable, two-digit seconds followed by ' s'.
12 h 29 min
